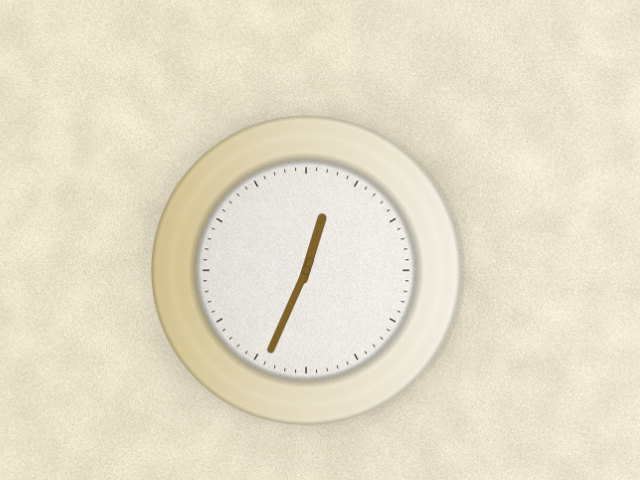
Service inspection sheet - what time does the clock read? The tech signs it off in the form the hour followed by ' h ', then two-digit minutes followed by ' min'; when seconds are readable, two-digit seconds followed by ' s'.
12 h 34 min
